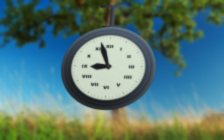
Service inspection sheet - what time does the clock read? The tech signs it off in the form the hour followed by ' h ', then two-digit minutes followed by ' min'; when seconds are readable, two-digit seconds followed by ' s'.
8 h 57 min
